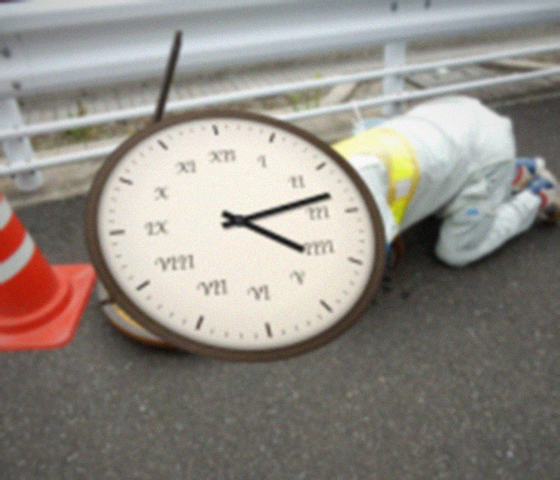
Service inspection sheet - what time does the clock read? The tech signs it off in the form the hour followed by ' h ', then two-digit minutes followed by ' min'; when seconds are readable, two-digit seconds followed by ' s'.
4 h 13 min
